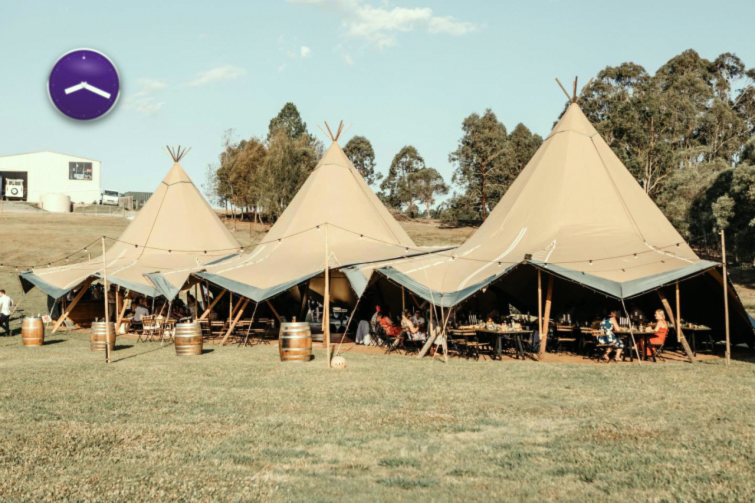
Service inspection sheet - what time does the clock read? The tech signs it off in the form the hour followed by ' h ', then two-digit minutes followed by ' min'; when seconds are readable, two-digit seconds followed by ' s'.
8 h 19 min
